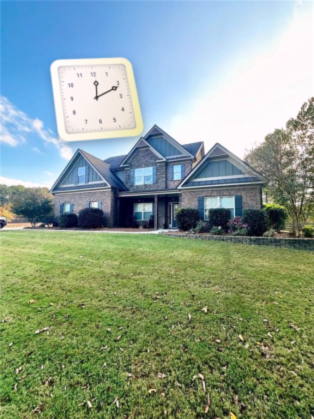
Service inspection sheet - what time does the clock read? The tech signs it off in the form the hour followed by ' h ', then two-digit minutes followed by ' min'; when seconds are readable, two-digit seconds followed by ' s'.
12 h 11 min
